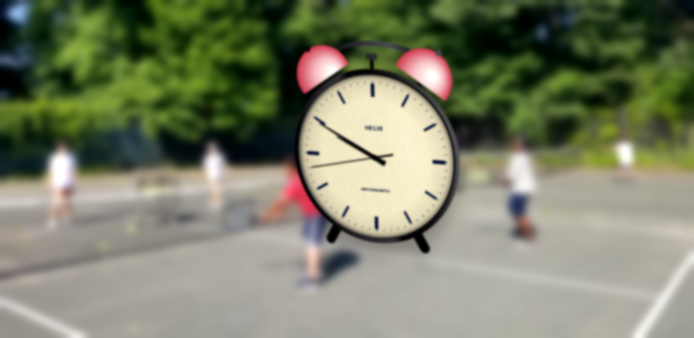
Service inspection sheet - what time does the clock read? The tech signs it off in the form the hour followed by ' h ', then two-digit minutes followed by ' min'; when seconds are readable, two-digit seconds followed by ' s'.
9 h 49 min 43 s
